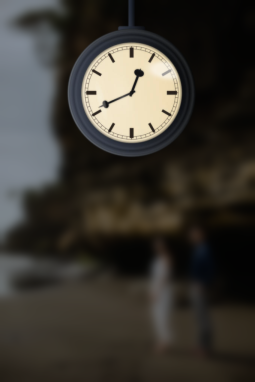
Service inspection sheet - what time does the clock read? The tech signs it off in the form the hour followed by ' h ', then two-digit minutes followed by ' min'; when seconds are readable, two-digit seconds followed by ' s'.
12 h 41 min
